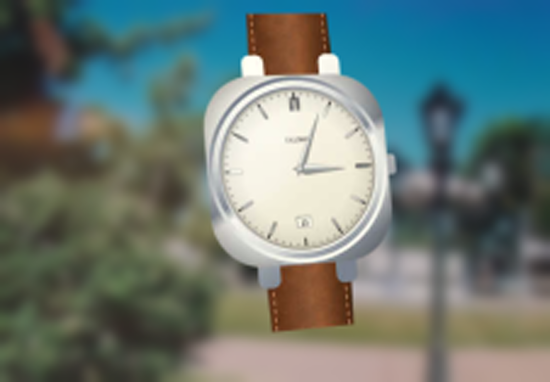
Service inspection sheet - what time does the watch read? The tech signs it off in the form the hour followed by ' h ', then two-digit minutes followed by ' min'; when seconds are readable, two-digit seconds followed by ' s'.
3 h 04 min
